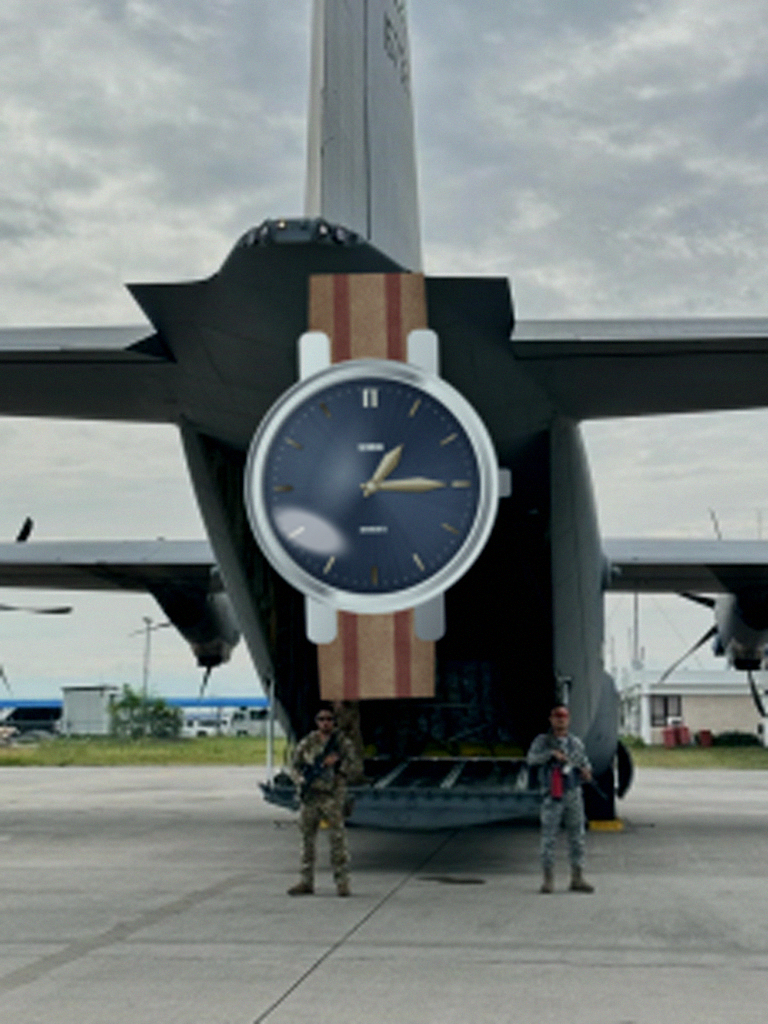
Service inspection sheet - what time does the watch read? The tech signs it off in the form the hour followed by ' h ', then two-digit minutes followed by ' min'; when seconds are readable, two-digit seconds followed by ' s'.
1 h 15 min
